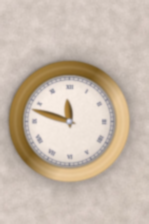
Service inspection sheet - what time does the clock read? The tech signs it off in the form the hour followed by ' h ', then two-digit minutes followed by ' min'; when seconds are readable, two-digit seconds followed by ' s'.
11 h 48 min
